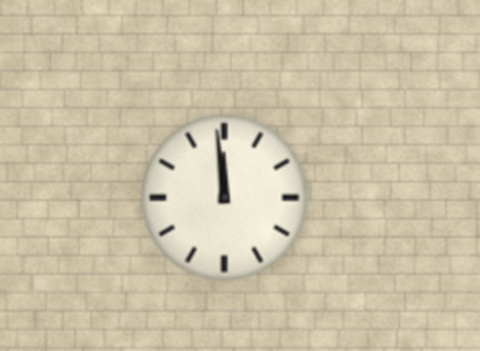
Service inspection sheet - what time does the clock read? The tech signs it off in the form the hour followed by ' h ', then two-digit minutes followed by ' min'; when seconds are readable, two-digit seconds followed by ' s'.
11 h 59 min
